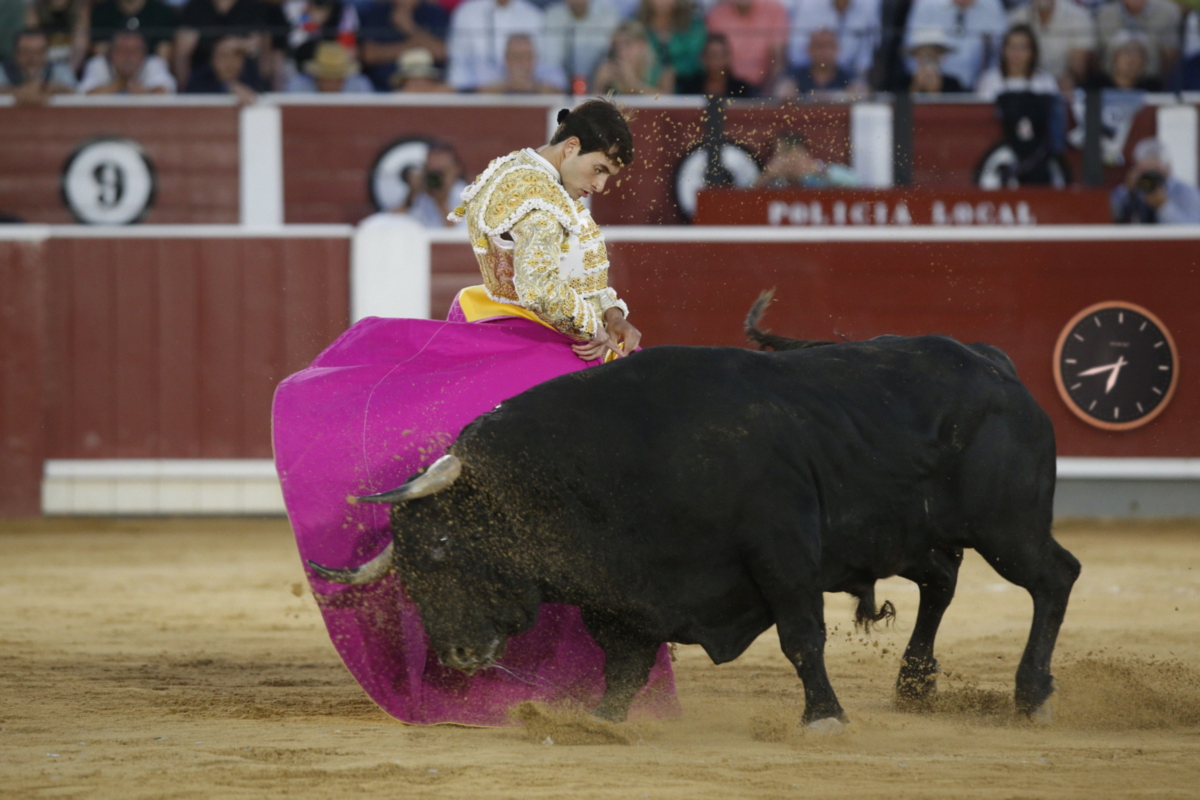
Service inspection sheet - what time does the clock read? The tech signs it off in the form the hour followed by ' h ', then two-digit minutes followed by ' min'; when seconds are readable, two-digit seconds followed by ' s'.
6 h 42 min
